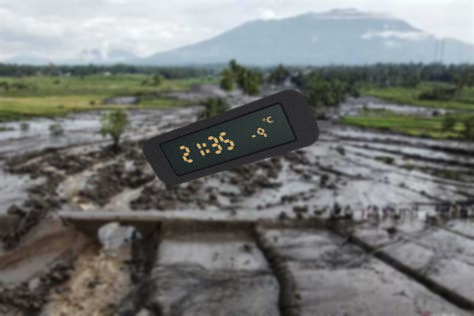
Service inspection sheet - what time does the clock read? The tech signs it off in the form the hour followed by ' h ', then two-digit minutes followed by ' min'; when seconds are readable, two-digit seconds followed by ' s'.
21 h 35 min
